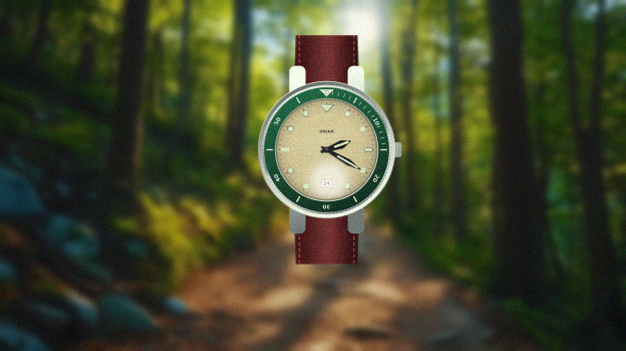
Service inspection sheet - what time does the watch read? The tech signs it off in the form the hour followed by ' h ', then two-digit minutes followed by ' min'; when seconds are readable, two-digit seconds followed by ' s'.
2 h 20 min
